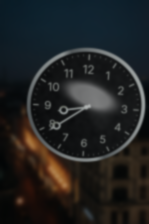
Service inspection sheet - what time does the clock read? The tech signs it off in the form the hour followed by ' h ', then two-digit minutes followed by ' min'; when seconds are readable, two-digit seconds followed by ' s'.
8 h 39 min
